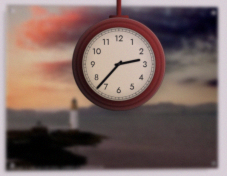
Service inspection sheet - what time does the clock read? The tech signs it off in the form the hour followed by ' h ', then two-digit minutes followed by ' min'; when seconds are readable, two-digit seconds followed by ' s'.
2 h 37 min
